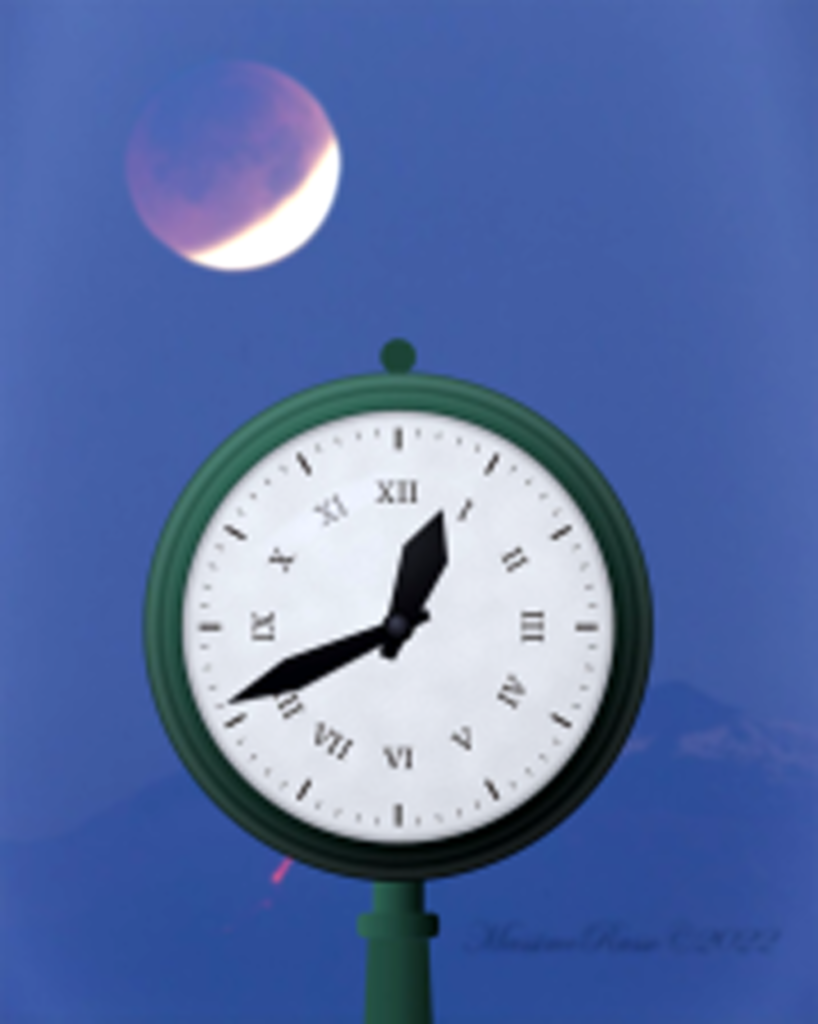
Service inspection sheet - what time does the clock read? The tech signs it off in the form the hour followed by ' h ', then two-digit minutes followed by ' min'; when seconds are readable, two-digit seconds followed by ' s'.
12 h 41 min
